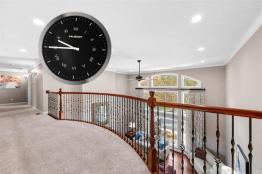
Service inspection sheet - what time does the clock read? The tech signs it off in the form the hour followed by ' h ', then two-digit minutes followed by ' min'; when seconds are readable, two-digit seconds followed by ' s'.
9 h 45 min
